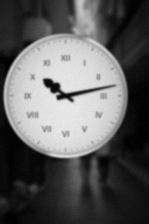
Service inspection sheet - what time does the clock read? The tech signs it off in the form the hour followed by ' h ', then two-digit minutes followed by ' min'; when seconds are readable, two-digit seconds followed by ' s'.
10 h 13 min
